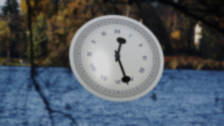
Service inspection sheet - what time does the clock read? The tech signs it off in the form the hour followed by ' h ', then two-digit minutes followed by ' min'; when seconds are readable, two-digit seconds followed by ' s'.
12 h 27 min
